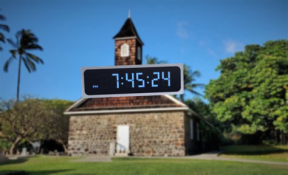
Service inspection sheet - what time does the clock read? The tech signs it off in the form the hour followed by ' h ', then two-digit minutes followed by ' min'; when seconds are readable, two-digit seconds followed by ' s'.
7 h 45 min 24 s
